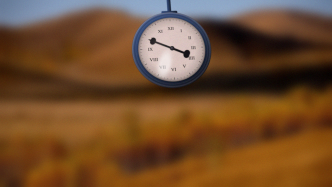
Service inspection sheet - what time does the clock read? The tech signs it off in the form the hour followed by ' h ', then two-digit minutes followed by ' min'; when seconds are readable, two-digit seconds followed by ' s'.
3 h 49 min
